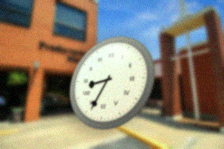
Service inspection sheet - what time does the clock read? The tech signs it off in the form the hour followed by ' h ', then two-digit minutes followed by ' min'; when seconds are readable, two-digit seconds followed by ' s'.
8 h 34 min
